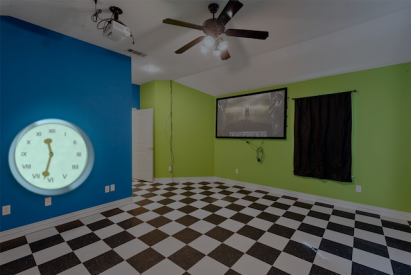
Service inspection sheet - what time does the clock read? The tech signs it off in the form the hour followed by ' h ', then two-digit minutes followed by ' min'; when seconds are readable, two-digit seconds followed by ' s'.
11 h 32 min
